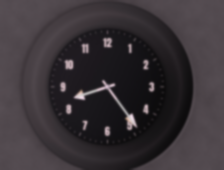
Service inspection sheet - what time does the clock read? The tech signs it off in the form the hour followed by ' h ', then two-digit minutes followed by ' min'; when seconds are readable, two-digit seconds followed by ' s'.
8 h 24 min
